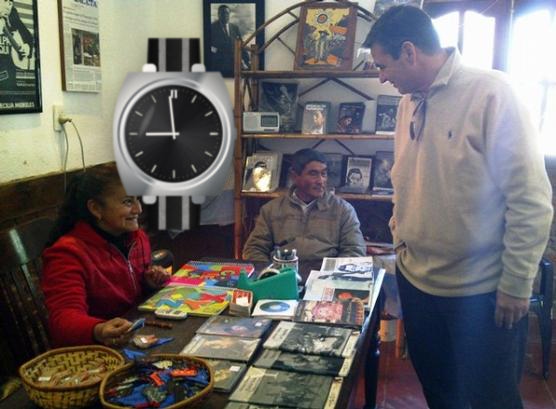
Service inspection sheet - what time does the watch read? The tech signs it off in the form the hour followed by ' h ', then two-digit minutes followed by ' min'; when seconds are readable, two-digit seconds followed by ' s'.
8 h 59 min
